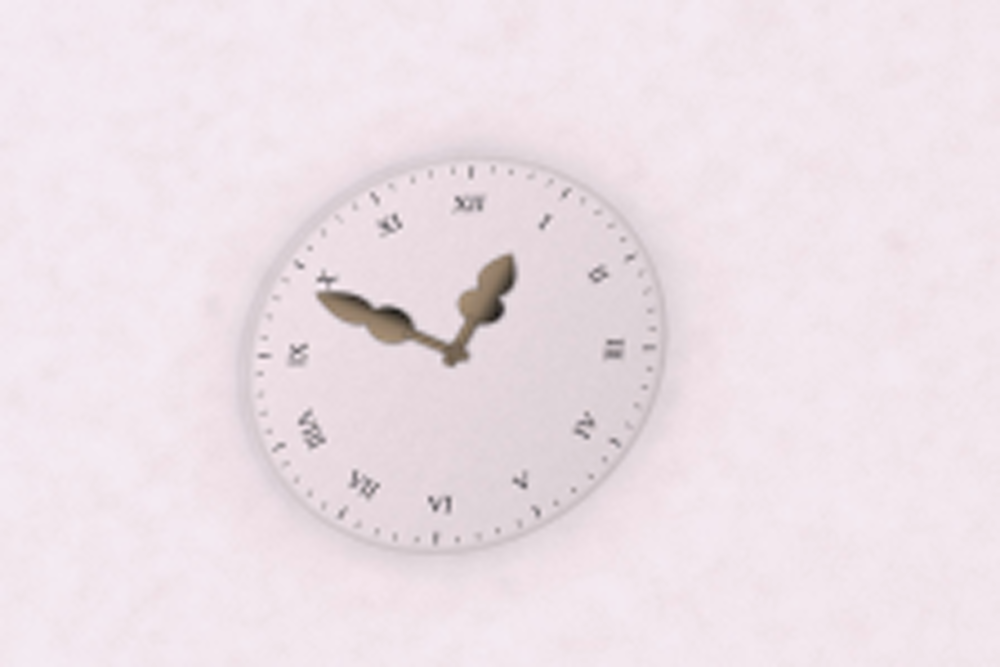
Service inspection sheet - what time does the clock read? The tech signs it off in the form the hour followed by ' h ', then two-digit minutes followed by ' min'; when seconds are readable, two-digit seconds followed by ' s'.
12 h 49 min
